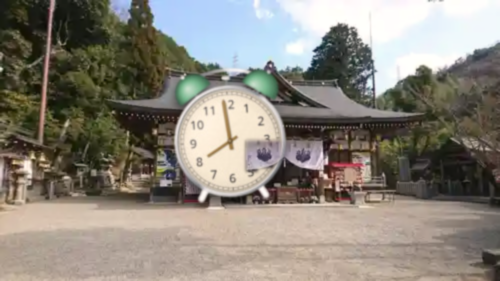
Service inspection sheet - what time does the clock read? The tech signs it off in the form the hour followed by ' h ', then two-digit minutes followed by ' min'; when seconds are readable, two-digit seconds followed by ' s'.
7 h 59 min
